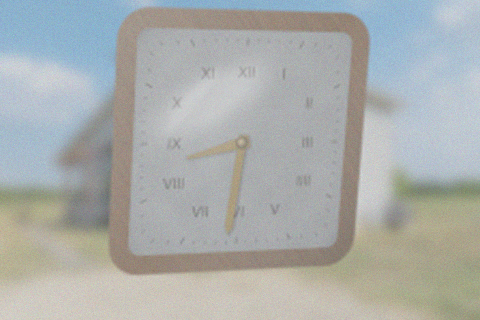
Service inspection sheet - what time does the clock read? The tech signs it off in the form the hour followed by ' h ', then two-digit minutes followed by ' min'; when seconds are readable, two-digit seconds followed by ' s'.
8 h 31 min
